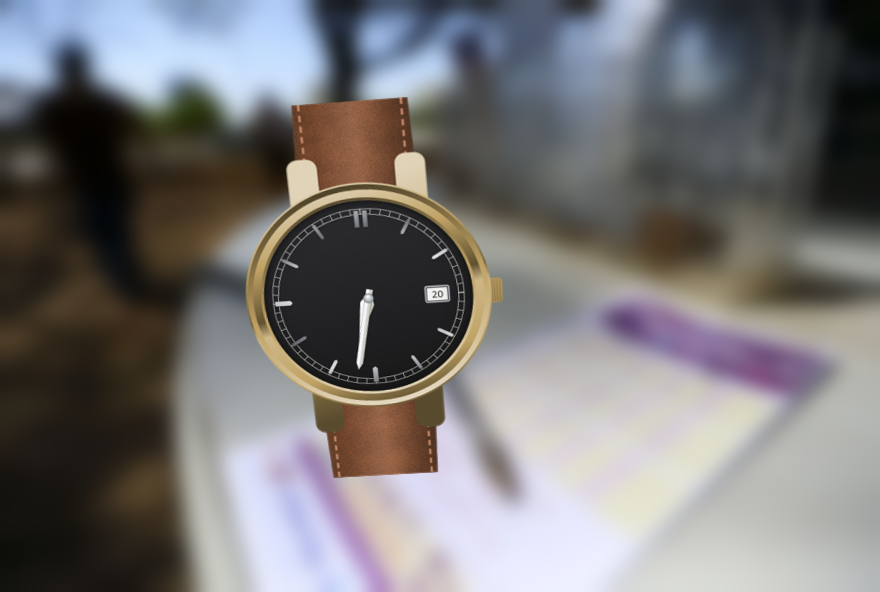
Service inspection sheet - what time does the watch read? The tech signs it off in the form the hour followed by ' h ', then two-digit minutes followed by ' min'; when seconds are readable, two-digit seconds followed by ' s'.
6 h 32 min
